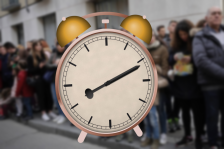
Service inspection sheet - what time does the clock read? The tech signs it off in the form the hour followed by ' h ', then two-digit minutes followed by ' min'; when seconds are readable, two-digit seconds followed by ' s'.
8 h 11 min
